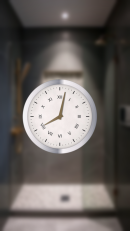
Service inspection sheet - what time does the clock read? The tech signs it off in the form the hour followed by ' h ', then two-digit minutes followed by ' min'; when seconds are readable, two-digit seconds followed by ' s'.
8 h 02 min
